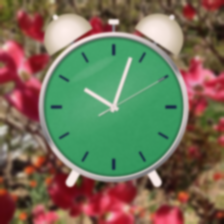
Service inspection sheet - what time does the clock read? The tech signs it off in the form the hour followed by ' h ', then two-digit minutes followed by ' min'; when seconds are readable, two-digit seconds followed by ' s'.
10 h 03 min 10 s
